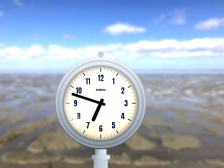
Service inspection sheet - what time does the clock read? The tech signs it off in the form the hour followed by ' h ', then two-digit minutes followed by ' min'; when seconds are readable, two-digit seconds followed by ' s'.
6 h 48 min
